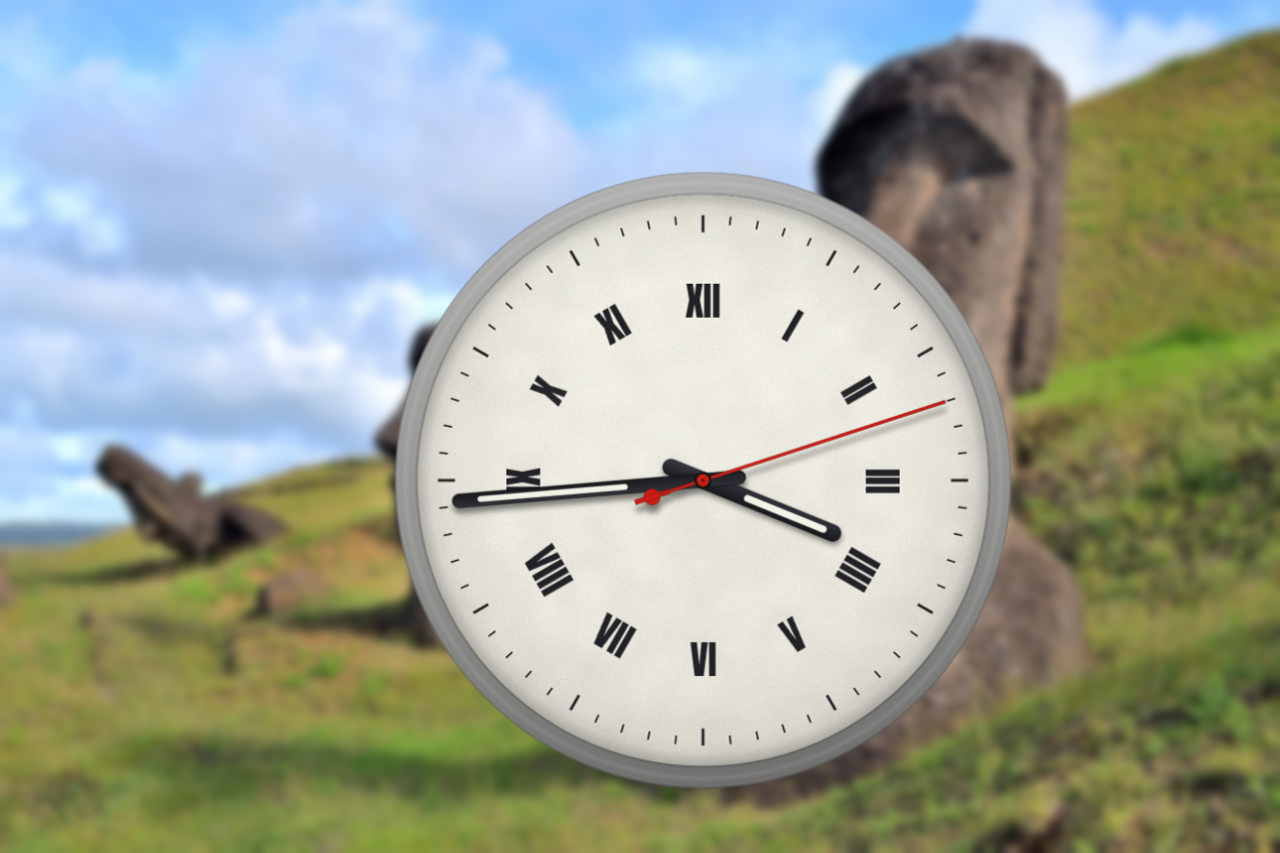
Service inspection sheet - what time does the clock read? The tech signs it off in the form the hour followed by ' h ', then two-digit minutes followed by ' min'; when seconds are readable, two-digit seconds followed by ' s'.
3 h 44 min 12 s
